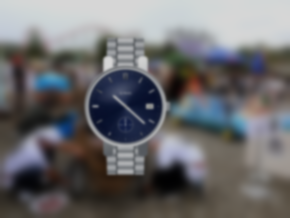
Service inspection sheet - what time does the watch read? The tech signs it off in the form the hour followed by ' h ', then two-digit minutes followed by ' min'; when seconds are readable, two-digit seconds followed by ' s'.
10 h 22 min
